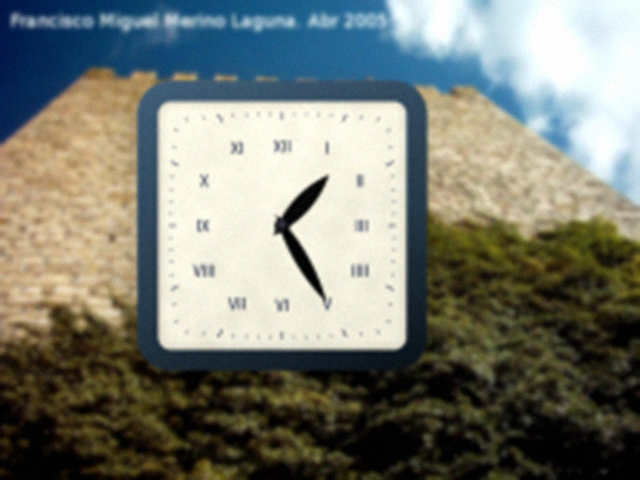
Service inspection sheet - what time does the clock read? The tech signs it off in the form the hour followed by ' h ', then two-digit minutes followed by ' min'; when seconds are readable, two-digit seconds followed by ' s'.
1 h 25 min
